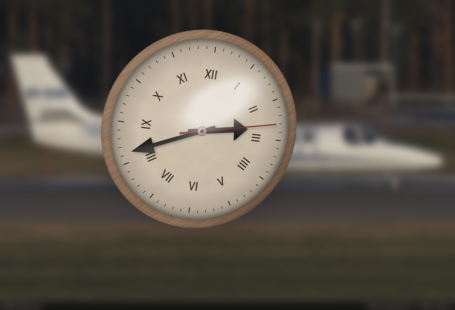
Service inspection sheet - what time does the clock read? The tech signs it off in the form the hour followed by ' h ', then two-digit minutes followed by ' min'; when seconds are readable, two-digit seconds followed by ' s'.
2 h 41 min 13 s
